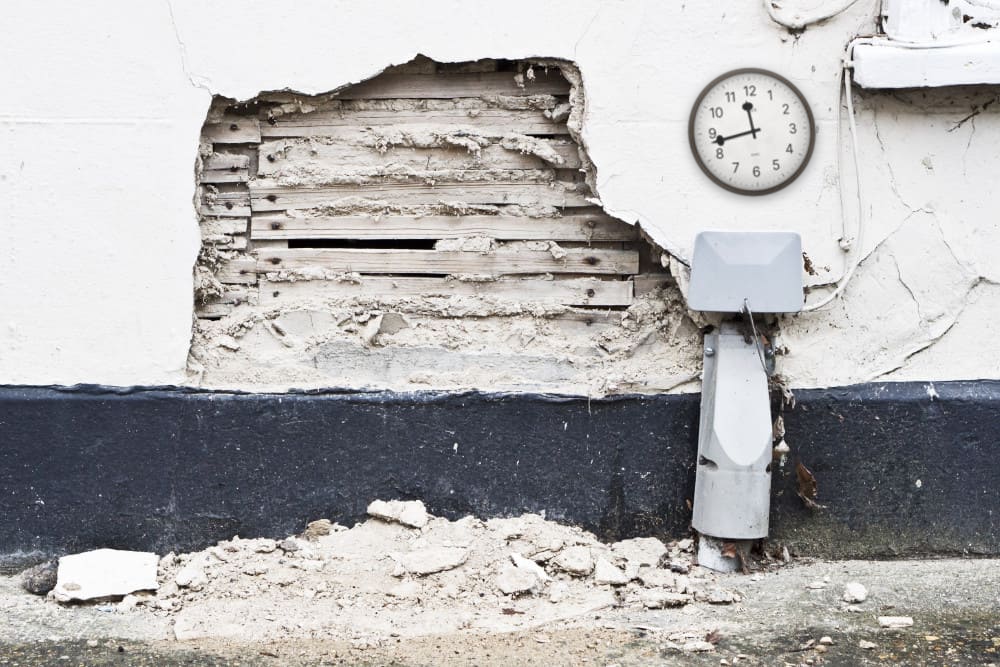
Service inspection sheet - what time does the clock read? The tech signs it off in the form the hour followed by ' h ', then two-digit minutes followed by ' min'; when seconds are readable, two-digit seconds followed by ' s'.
11 h 43 min
